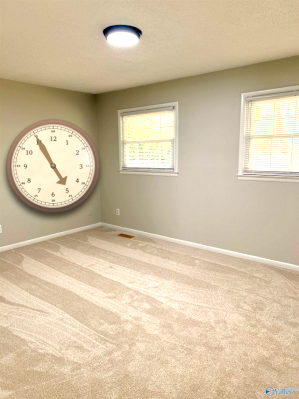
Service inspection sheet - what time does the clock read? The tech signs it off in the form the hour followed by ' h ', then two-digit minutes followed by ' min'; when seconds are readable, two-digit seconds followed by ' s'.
4 h 55 min
